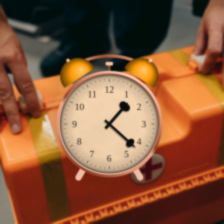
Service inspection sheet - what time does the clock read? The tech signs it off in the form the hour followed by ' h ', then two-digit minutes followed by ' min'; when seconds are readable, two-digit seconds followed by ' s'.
1 h 22 min
